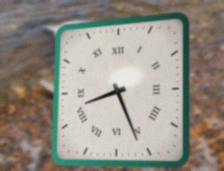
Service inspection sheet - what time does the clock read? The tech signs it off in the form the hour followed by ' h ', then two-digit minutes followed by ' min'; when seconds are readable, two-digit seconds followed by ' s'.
8 h 26 min
